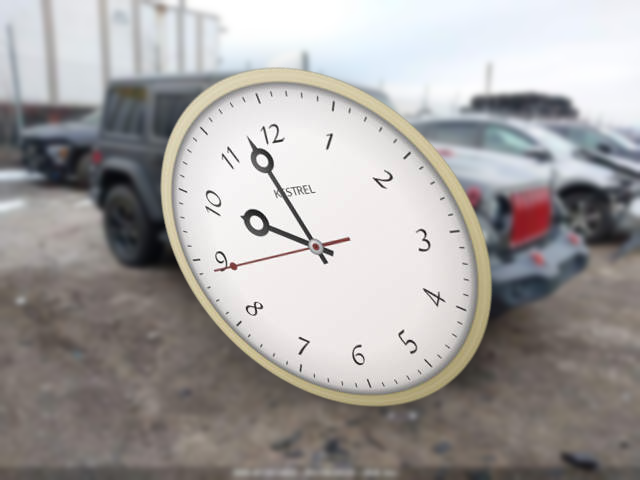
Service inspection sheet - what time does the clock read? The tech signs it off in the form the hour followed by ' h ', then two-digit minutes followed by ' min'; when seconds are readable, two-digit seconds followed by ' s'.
9 h 57 min 44 s
